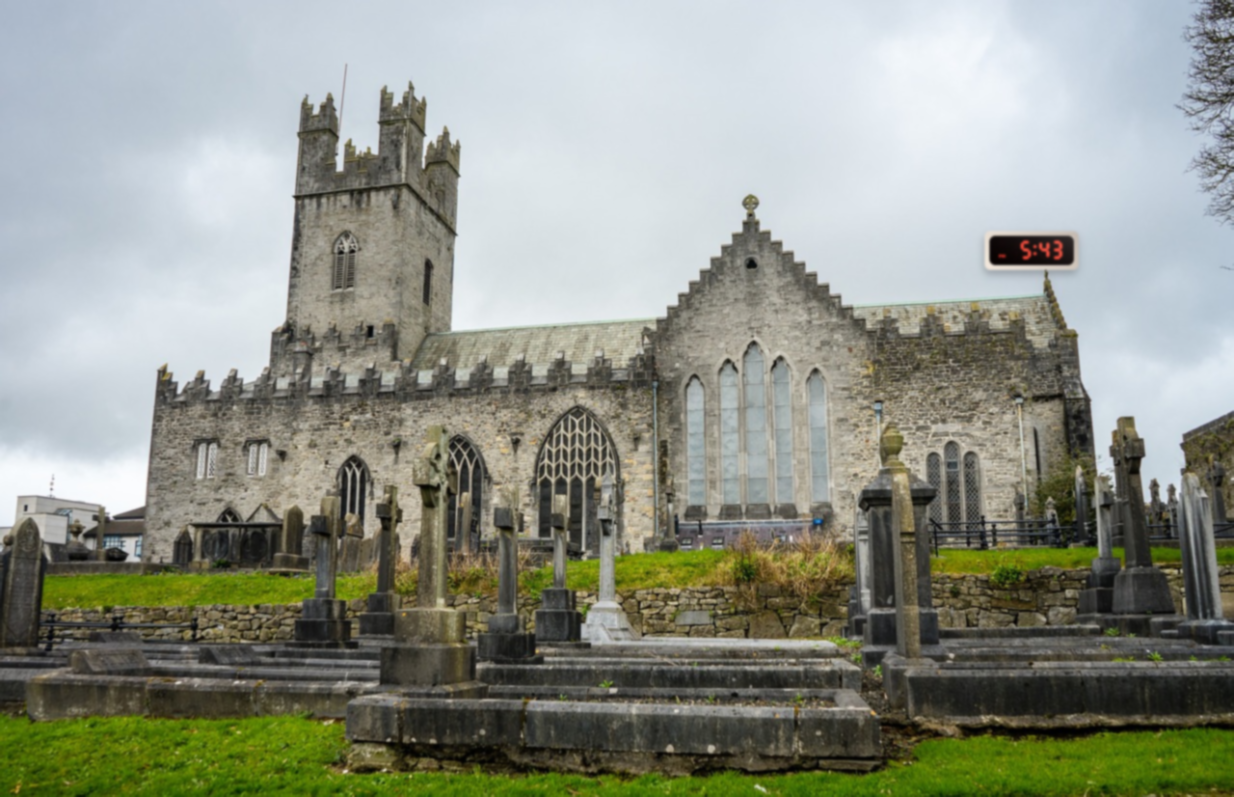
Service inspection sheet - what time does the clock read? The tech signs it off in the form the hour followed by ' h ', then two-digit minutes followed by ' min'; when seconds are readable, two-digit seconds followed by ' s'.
5 h 43 min
